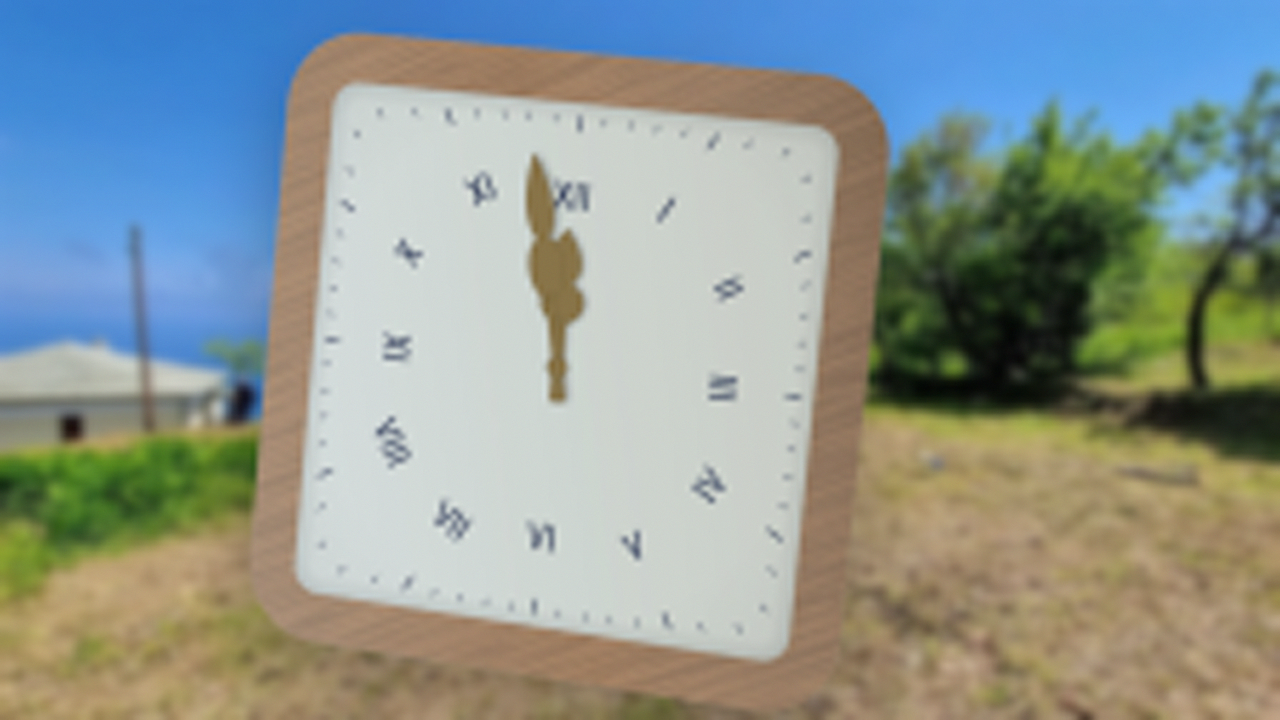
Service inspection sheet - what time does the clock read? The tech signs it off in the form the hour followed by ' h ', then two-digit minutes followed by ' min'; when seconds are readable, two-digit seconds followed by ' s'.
11 h 58 min
